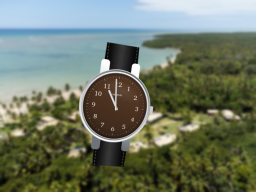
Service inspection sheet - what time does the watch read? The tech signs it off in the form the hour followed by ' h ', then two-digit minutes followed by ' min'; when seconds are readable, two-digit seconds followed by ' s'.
10 h 59 min
